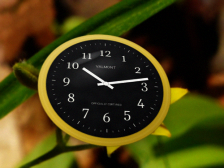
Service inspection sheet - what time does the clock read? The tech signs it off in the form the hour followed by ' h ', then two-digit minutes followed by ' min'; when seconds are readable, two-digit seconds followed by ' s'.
10 h 13 min
